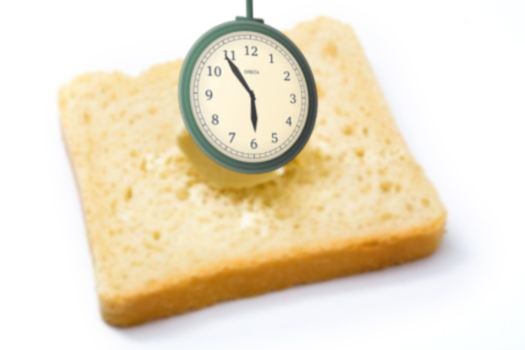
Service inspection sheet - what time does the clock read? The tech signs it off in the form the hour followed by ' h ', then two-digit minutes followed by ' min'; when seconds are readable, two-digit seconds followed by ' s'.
5 h 54 min
